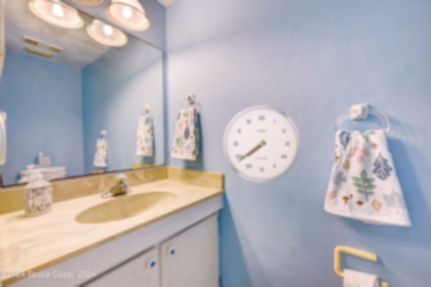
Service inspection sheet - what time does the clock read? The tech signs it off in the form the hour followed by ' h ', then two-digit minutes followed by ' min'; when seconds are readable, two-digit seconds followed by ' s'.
7 h 39 min
